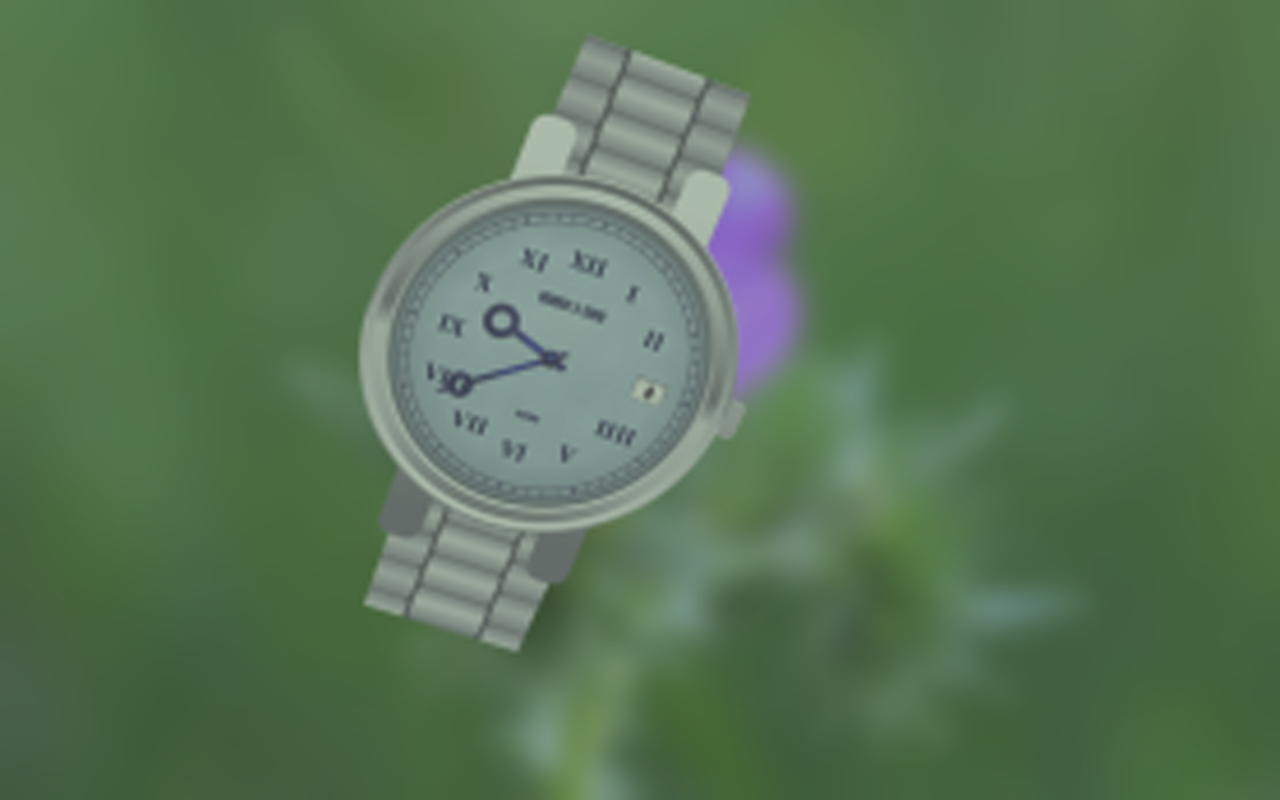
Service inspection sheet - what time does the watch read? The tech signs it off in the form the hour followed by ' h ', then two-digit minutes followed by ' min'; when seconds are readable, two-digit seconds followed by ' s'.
9 h 39 min
